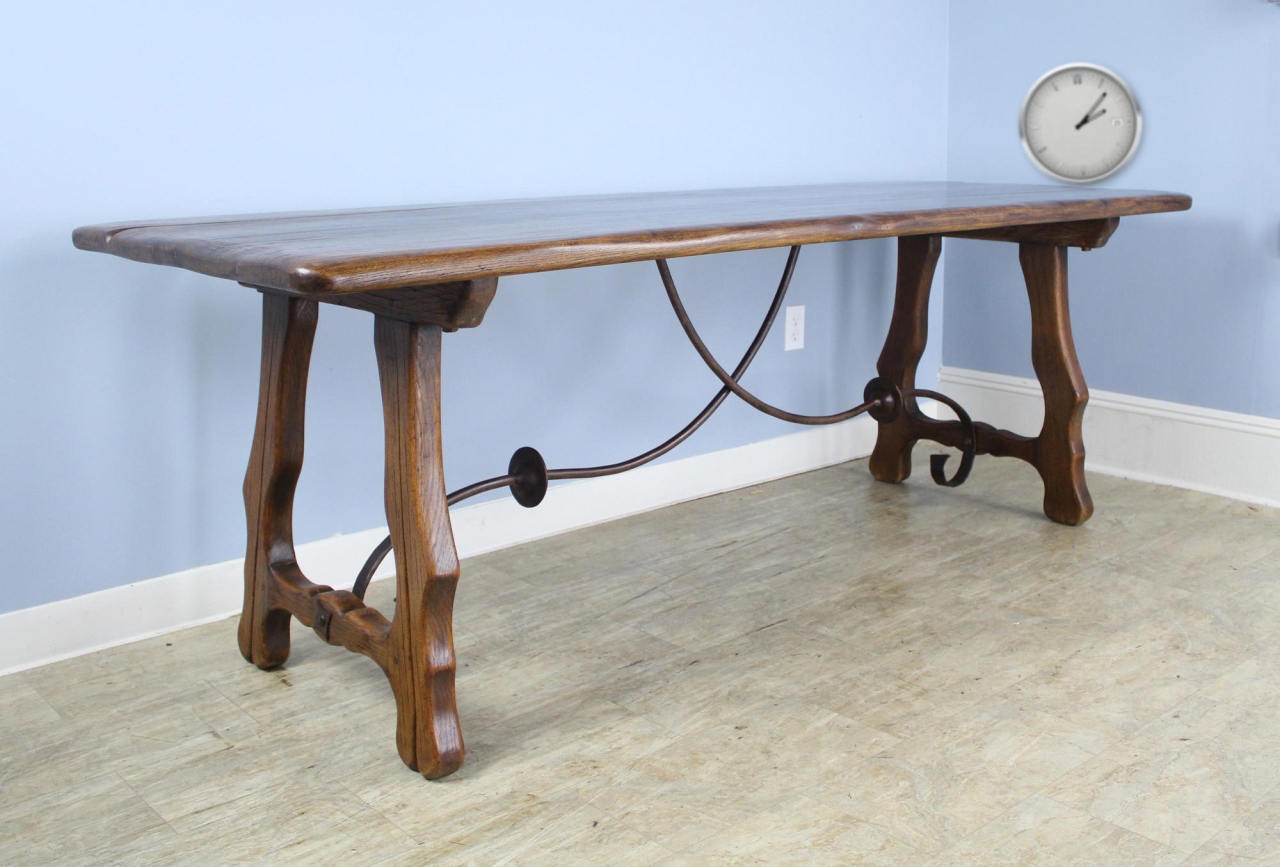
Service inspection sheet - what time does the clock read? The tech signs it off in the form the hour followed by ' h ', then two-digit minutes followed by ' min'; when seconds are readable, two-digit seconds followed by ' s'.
2 h 07 min
